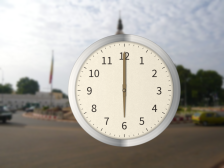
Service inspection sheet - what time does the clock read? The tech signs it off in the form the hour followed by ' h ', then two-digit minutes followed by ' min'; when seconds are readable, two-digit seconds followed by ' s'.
6 h 00 min
